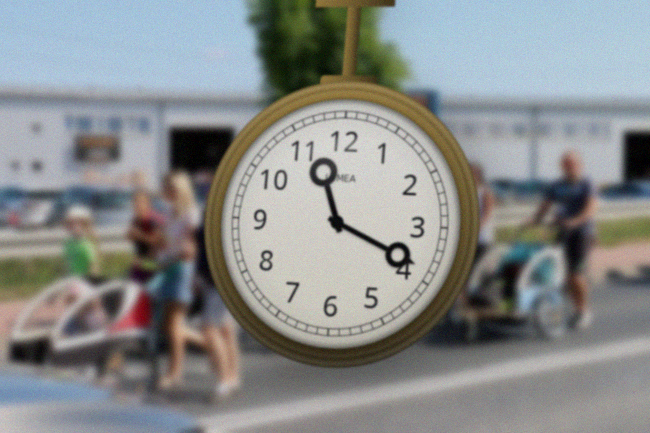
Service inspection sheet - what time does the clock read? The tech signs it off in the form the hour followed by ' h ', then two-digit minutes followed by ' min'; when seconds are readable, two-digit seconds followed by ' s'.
11 h 19 min
